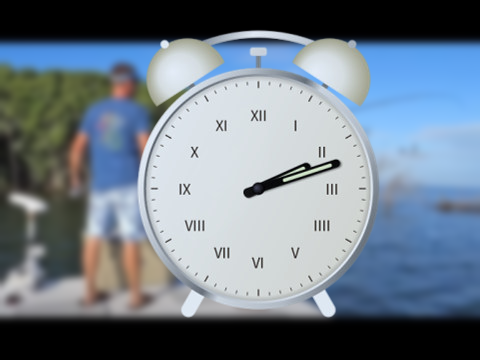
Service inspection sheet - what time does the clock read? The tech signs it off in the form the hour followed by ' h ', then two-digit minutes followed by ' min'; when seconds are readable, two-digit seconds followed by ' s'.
2 h 12 min
